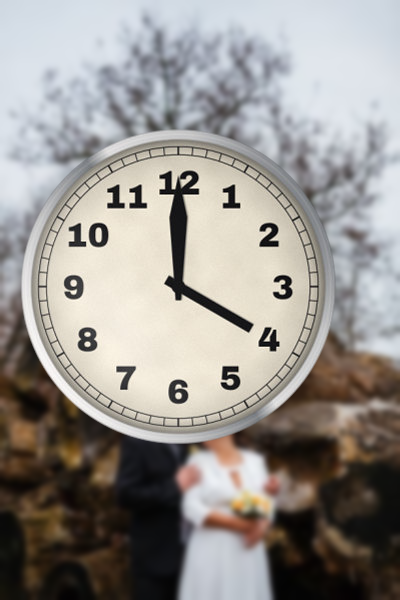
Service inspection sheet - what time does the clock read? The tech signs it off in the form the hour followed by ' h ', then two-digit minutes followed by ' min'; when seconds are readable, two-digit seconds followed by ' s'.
4 h 00 min
